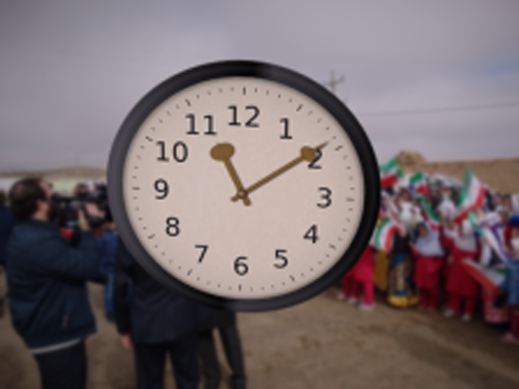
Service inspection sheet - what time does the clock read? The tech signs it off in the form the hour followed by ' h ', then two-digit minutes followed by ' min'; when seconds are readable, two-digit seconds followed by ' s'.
11 h 09 min
